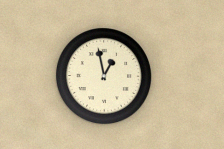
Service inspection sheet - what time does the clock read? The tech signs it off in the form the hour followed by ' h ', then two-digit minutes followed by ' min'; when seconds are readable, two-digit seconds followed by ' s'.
12 h 58 min
